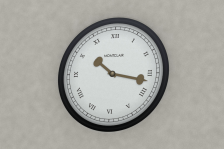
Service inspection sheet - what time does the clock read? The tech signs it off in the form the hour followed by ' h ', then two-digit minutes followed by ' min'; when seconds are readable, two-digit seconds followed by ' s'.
10 h 17 min
